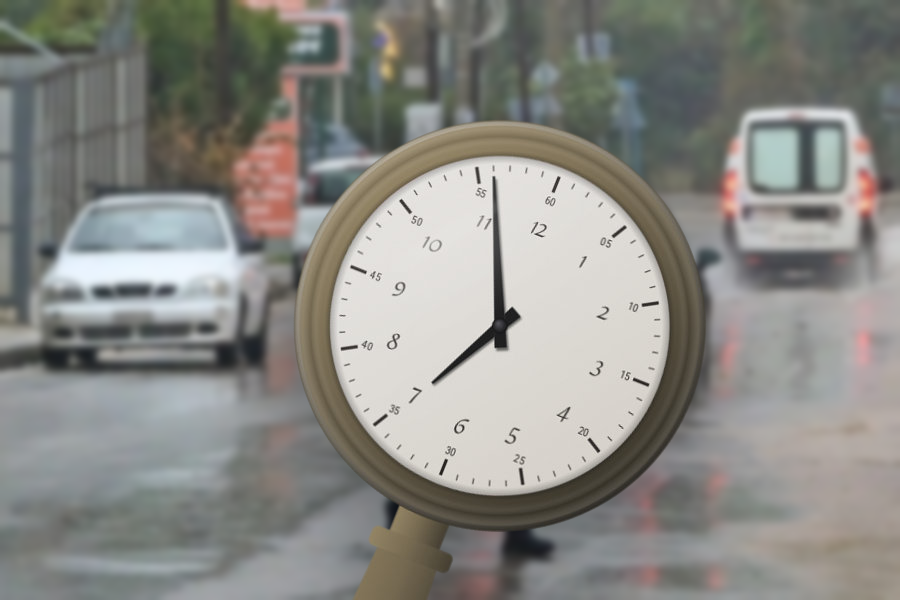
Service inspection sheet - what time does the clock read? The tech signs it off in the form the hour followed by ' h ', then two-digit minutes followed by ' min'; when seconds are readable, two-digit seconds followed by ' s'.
6 h 56 min
